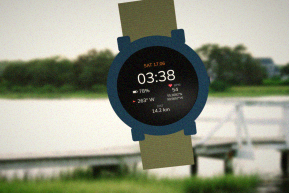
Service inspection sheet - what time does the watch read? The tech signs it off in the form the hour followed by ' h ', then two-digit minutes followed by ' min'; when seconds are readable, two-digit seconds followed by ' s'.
3 h 38 min
